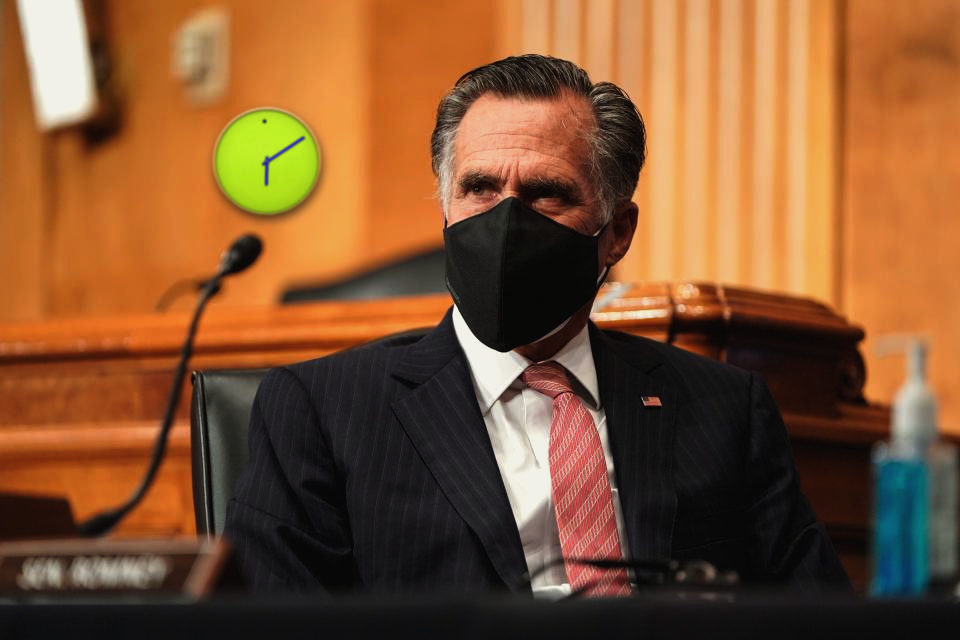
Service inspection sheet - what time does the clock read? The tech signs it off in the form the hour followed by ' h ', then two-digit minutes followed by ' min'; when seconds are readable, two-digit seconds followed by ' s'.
6 h 10 min
